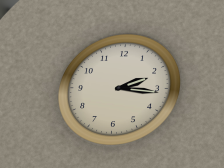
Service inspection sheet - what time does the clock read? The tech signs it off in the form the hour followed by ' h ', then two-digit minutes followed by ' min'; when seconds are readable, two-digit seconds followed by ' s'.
2 h 16 min
